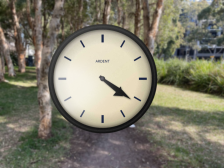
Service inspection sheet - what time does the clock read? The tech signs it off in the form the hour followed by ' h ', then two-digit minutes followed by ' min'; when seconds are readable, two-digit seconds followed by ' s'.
4 h 21 min
